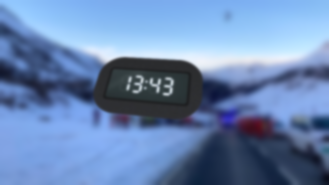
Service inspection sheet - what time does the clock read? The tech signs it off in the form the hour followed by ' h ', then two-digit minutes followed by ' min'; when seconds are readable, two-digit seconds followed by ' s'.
13 h 43 min
